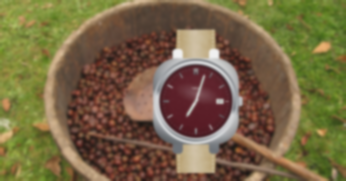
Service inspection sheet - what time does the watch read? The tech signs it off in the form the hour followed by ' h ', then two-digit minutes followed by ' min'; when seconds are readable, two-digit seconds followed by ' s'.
7 h 03 min
